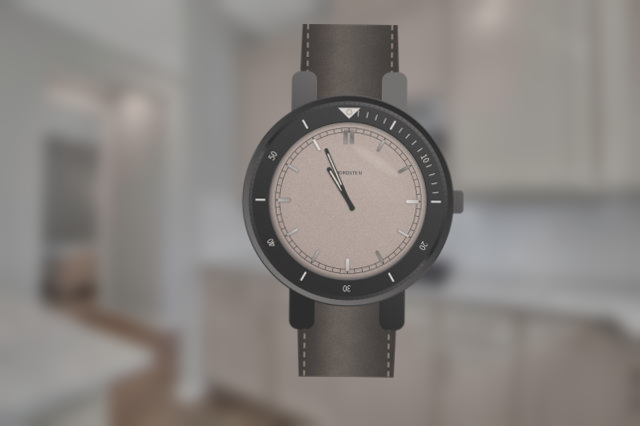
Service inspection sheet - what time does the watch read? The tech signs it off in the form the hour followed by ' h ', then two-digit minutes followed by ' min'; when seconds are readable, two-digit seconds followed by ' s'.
10 h 56 min
